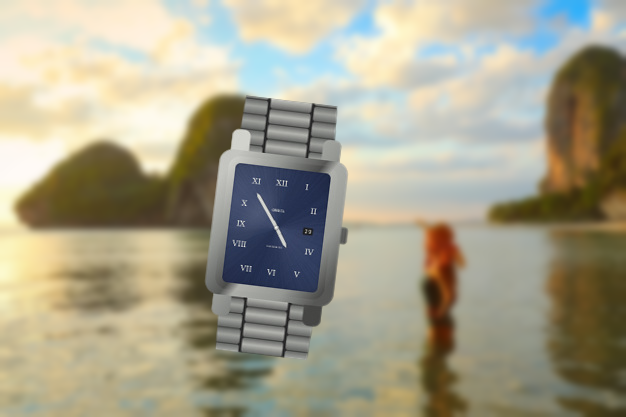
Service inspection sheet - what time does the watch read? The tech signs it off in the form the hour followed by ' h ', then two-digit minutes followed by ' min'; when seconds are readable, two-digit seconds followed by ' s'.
4 h 54 min
